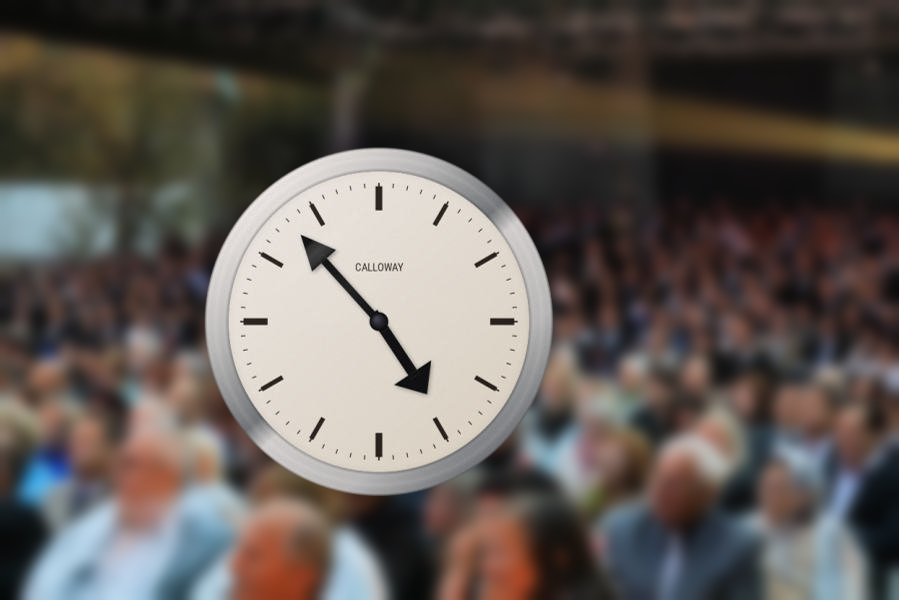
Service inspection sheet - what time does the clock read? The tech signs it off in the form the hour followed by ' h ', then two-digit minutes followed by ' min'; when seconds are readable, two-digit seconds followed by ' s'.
4 h 53 min
